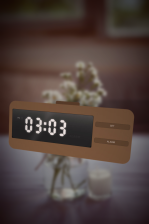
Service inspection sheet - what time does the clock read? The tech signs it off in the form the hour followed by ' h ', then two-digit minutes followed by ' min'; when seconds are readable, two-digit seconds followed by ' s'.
3 h 03 min
